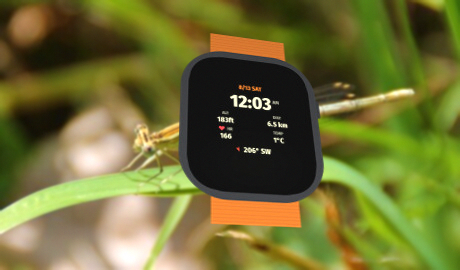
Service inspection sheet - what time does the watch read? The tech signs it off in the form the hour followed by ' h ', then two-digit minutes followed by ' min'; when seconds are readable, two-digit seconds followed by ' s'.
12 h 03 min
